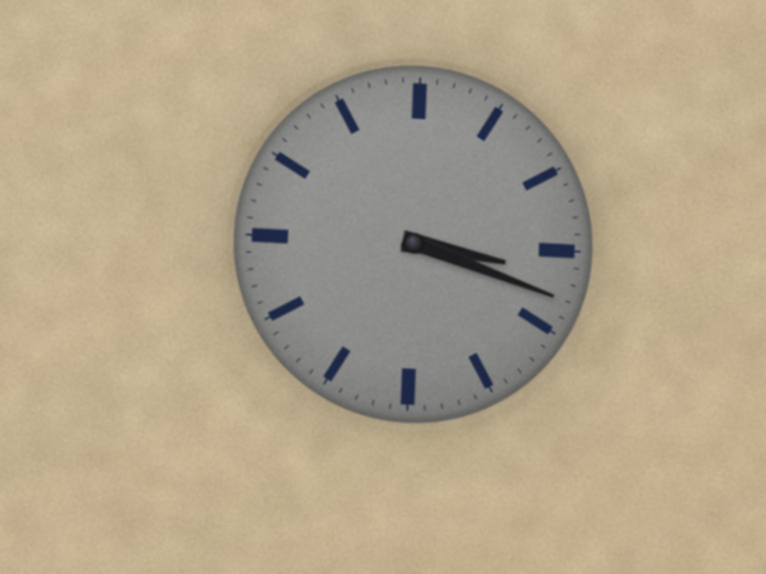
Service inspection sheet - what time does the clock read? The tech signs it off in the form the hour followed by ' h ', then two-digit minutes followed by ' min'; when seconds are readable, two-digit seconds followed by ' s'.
3 h 18 min
